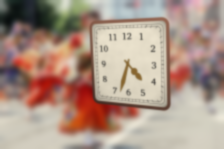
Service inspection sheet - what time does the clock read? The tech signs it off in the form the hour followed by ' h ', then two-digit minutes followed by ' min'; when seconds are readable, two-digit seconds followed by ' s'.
4 h 33 min
